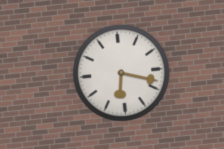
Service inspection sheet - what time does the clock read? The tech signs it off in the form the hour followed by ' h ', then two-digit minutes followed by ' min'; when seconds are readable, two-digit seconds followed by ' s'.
6 h 18 min
